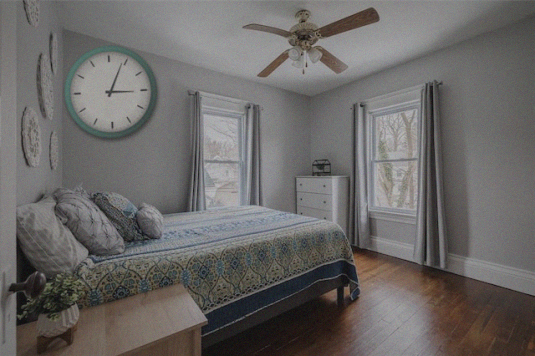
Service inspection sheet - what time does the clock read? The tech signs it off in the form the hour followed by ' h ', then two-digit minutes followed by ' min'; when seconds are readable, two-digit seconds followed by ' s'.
3 h 04 min
